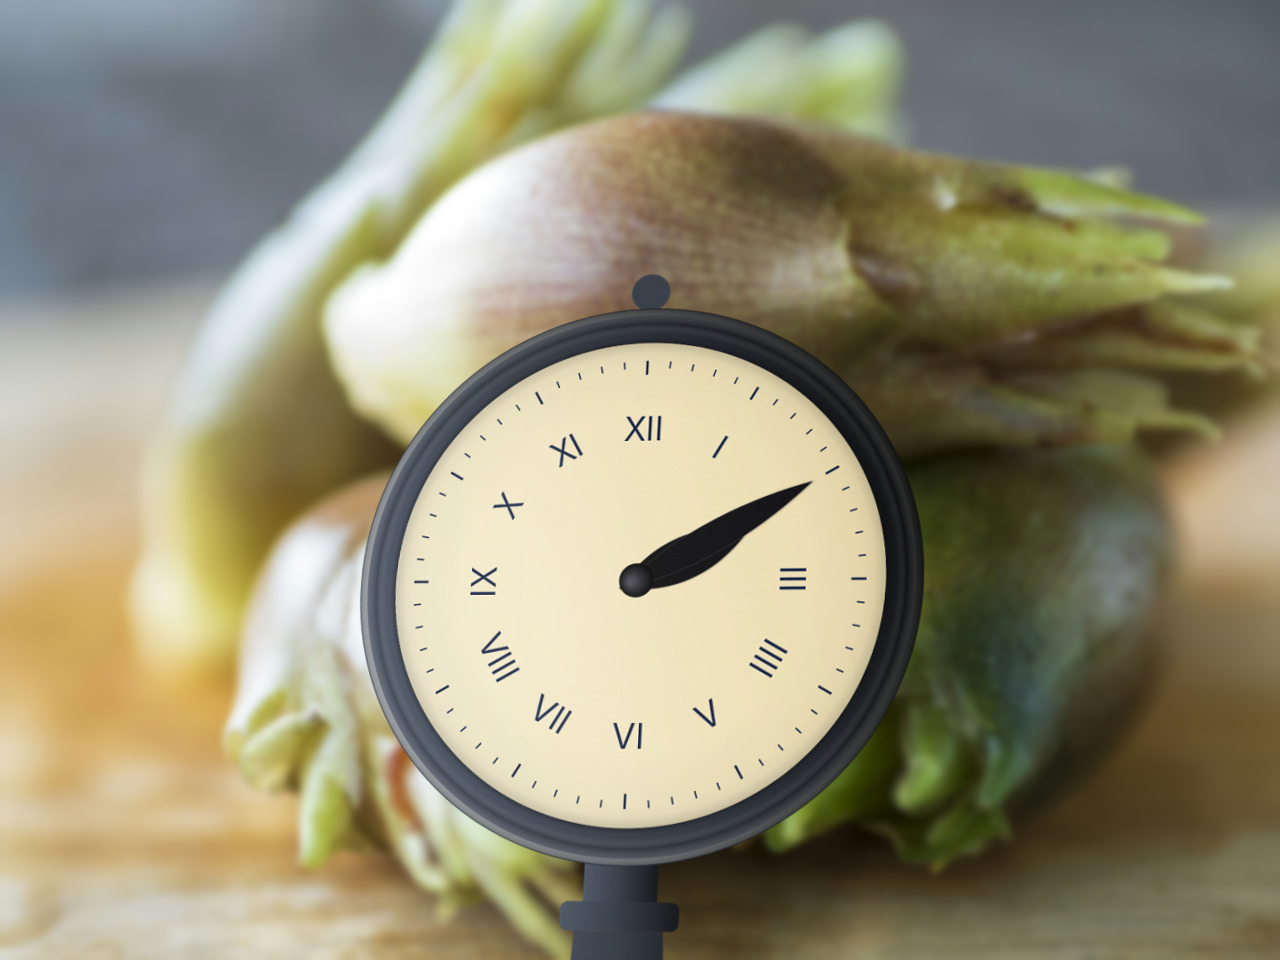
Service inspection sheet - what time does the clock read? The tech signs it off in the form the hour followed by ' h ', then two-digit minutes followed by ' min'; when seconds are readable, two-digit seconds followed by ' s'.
2 h 10 min
